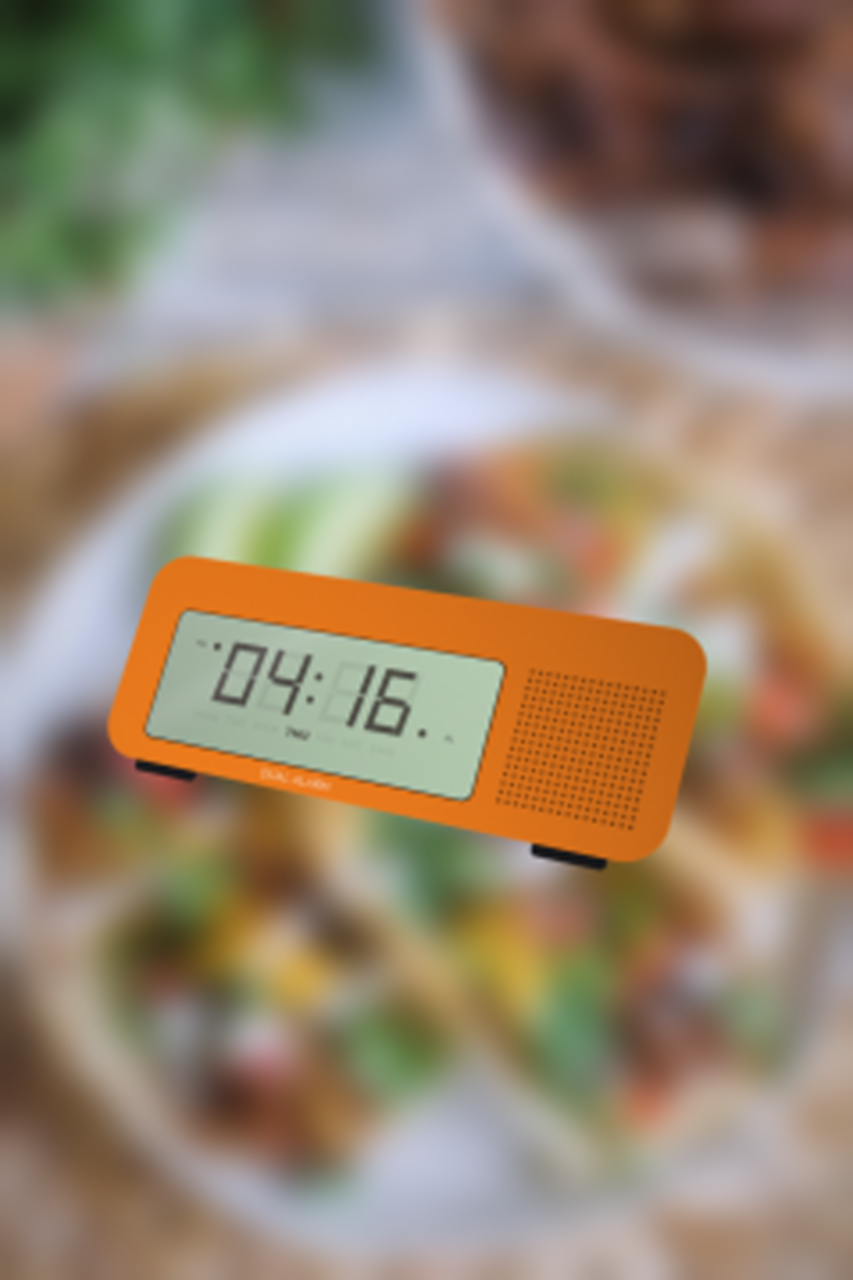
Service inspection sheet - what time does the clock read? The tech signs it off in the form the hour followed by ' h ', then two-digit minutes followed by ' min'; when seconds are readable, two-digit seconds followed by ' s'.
4 h 16 min
